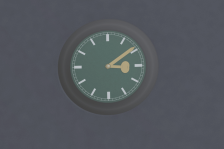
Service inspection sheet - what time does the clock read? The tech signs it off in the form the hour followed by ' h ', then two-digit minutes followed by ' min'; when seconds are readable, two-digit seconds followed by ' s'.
3 h 09 min
